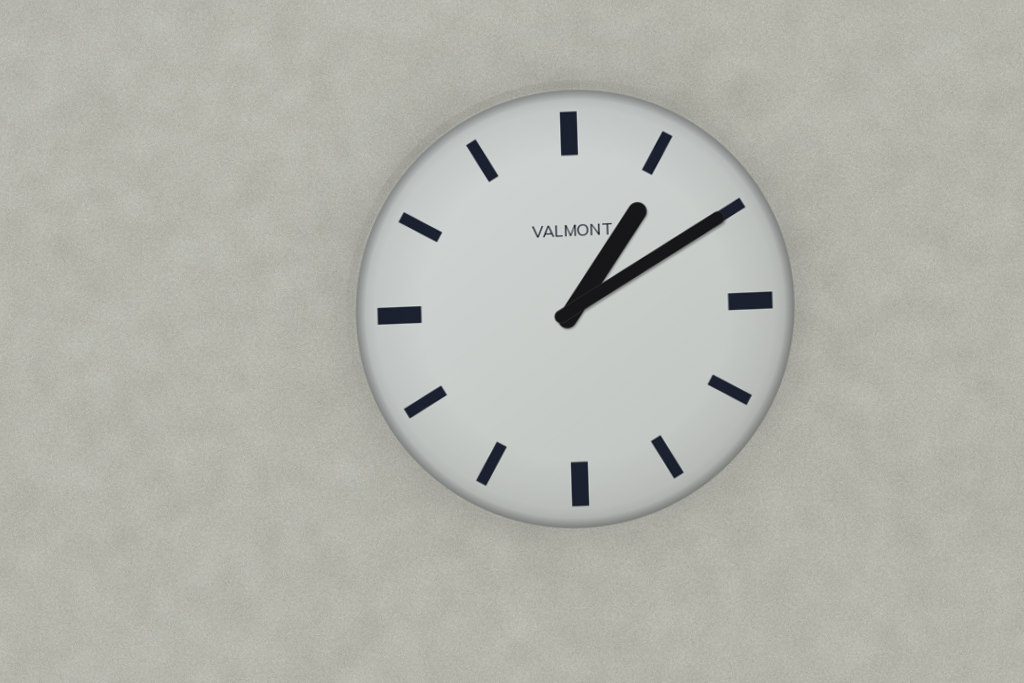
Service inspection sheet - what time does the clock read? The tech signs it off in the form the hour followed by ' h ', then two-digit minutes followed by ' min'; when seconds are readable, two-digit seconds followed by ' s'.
1 h 10 min
